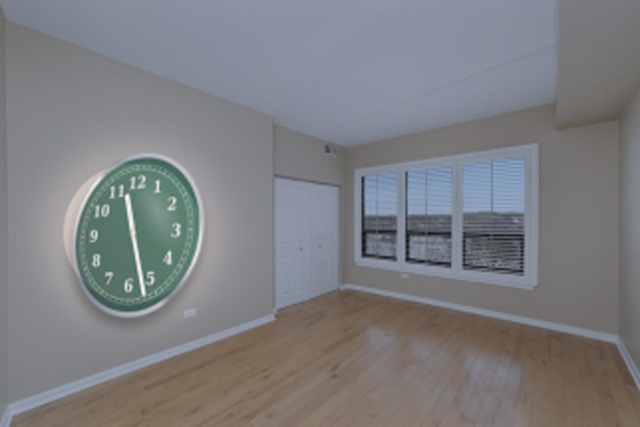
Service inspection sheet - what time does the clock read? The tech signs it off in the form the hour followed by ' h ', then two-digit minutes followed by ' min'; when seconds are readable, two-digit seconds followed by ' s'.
11 h 27 min
